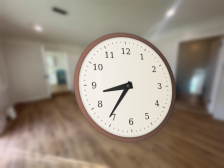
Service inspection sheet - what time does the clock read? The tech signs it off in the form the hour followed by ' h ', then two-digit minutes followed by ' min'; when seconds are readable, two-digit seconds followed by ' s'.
8 h 36 min
